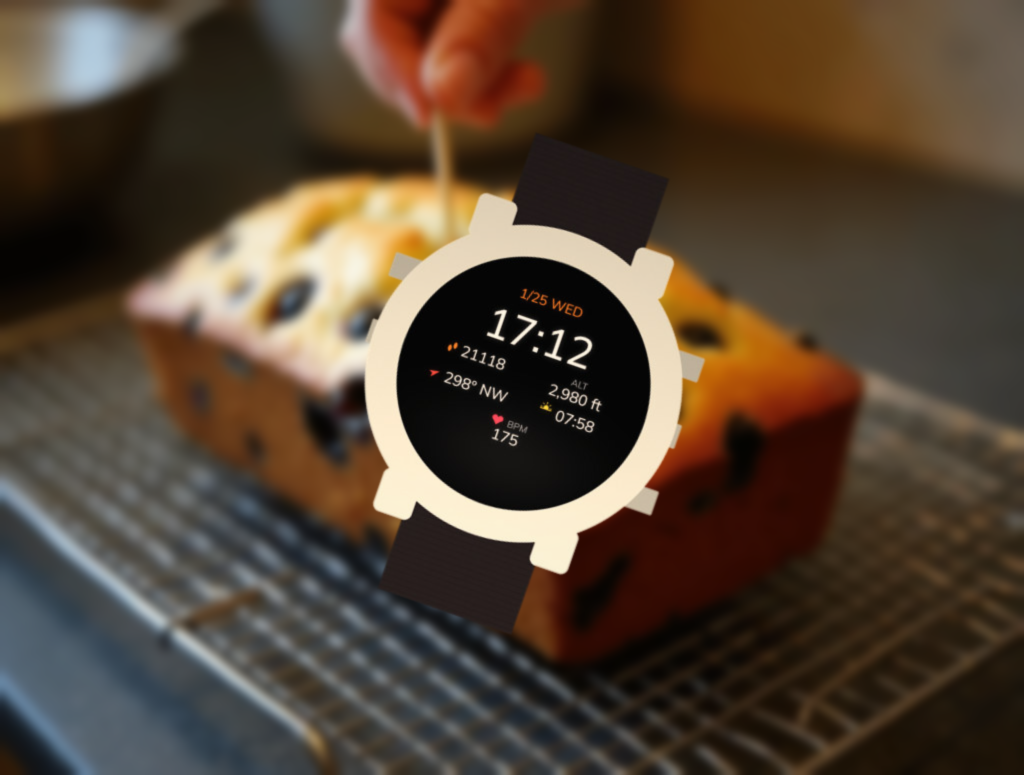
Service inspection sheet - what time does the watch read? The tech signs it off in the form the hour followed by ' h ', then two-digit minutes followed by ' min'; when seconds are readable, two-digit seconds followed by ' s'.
17 h 12 min
